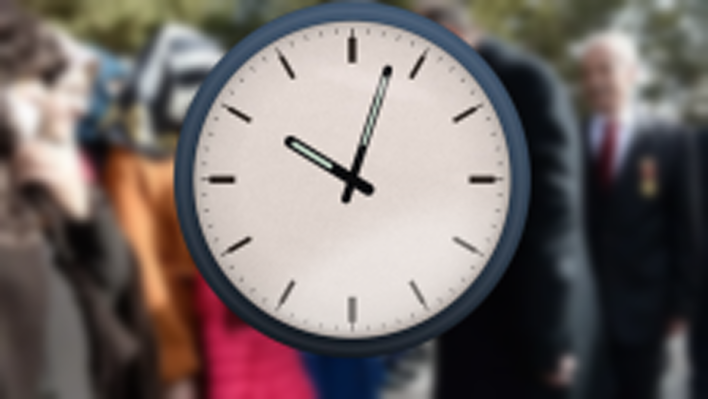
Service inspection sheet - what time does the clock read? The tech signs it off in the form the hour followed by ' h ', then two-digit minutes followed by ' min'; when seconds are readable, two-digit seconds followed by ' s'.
10 h 03 min
